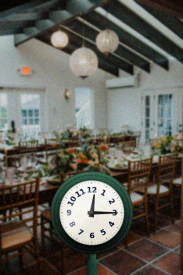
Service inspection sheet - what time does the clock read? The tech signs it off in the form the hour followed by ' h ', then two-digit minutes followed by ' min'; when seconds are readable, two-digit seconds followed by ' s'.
12 h 15 min
